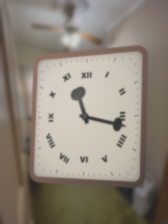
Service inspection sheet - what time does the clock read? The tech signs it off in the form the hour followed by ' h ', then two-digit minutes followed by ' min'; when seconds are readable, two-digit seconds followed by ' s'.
11 h 17 min
